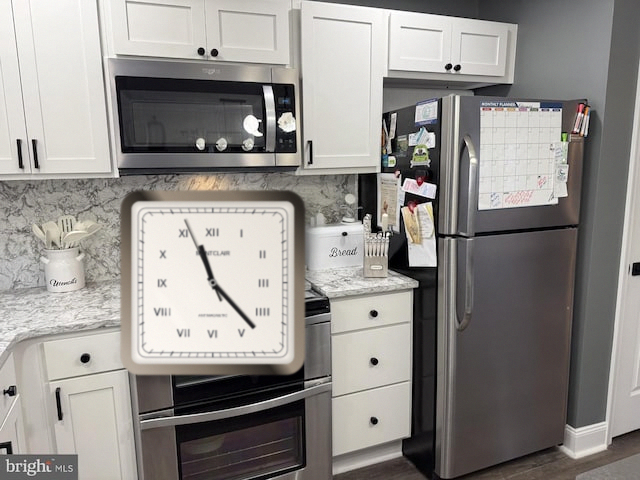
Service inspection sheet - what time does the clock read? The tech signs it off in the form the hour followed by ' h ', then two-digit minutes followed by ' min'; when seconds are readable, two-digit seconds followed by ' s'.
11 h 22 min 56 s
